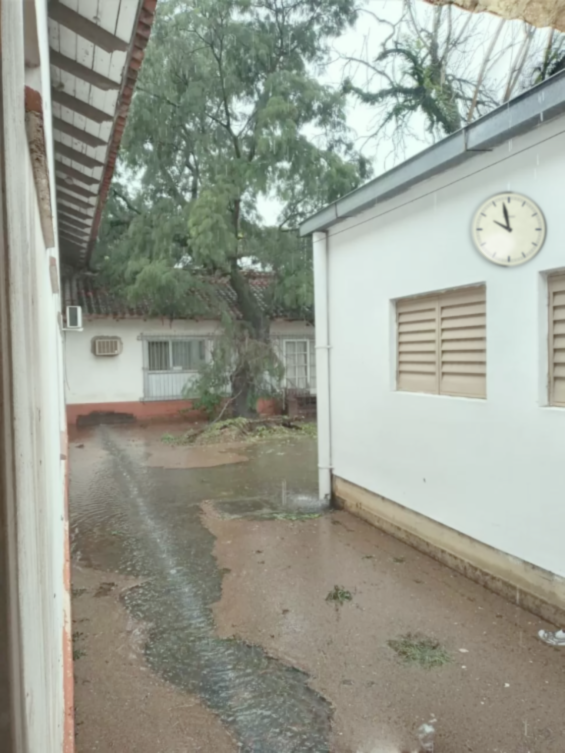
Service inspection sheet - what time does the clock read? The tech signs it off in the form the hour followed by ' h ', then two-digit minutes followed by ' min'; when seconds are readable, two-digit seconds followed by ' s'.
9 h 58 min
